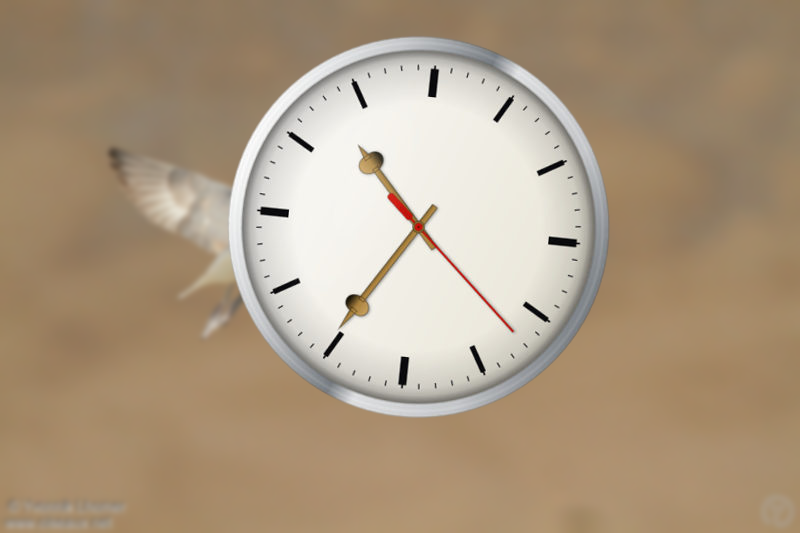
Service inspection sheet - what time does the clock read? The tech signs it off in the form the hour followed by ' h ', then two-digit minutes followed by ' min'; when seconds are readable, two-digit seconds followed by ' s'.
10 h 35 min 22 s
